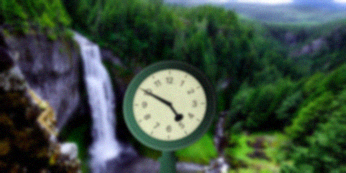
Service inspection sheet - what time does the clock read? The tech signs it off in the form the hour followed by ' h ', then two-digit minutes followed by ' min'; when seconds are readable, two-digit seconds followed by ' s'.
4 h 50 min
